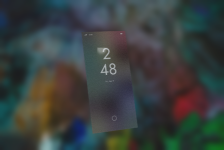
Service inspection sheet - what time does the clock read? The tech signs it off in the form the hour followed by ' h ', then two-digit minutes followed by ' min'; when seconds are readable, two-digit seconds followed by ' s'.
2 h 48 min
